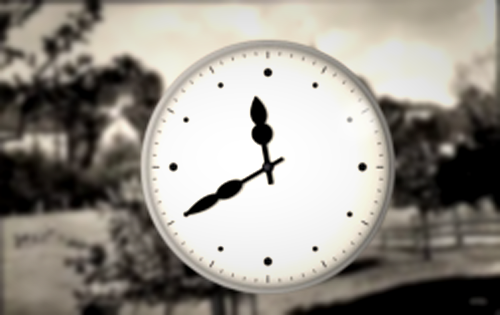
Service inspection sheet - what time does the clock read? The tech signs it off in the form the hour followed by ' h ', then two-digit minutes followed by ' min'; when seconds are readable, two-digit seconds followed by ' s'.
11 h 40 min
